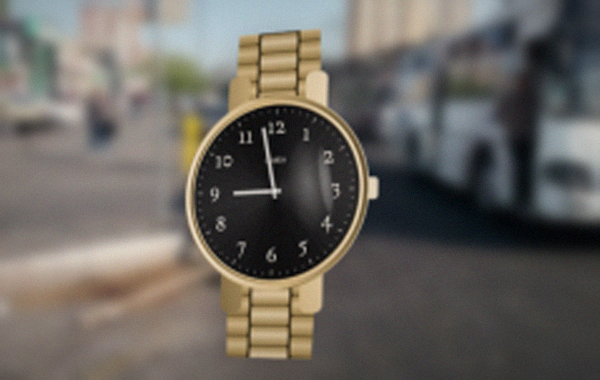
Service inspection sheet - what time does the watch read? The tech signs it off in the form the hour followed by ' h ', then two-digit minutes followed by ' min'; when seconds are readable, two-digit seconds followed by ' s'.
8 h 58 min
